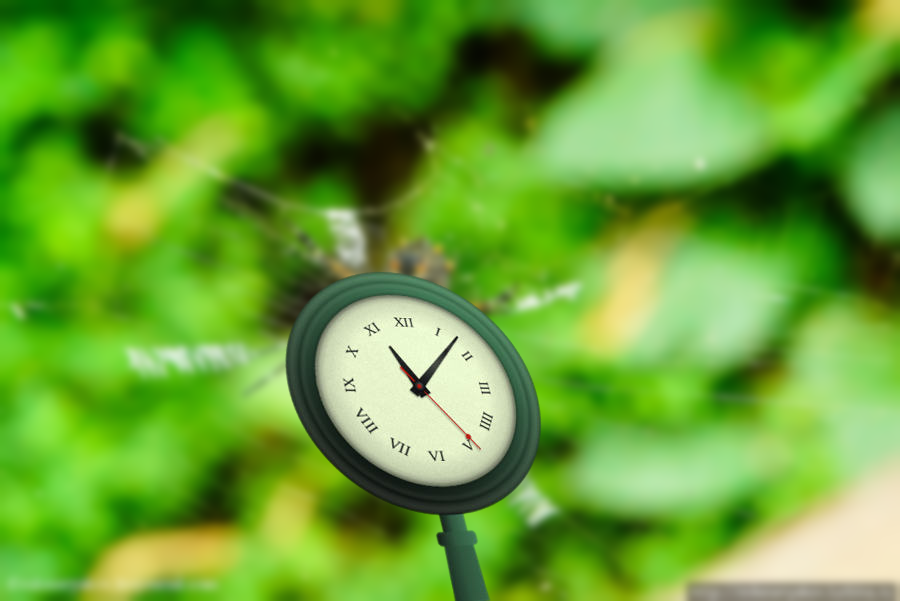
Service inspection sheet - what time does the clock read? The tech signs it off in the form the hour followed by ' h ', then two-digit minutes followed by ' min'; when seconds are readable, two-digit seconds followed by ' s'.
11 h 07 min 24 s
